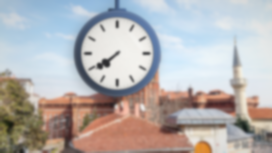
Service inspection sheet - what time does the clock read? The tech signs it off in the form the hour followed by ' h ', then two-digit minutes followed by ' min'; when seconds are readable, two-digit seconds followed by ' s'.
7 h 39 min
